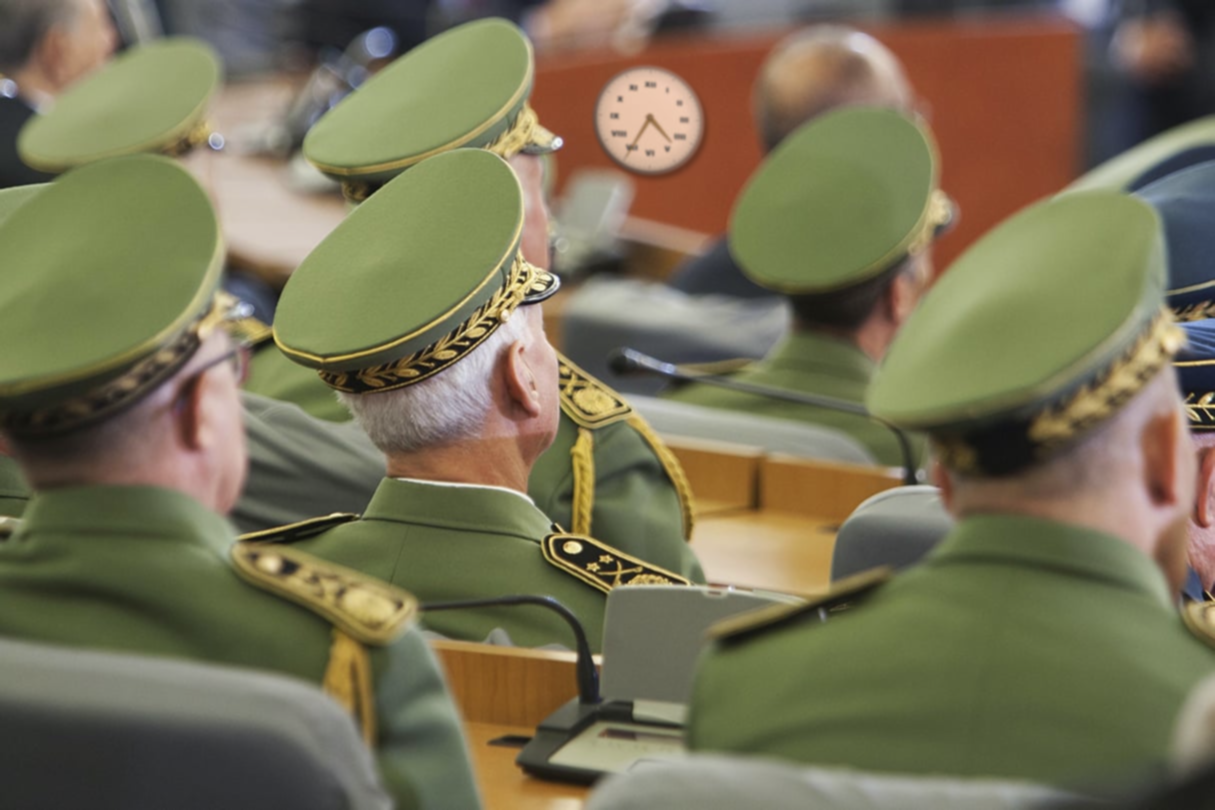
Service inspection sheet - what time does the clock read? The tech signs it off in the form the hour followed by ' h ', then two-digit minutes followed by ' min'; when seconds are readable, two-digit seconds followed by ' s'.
4 h 35 min
